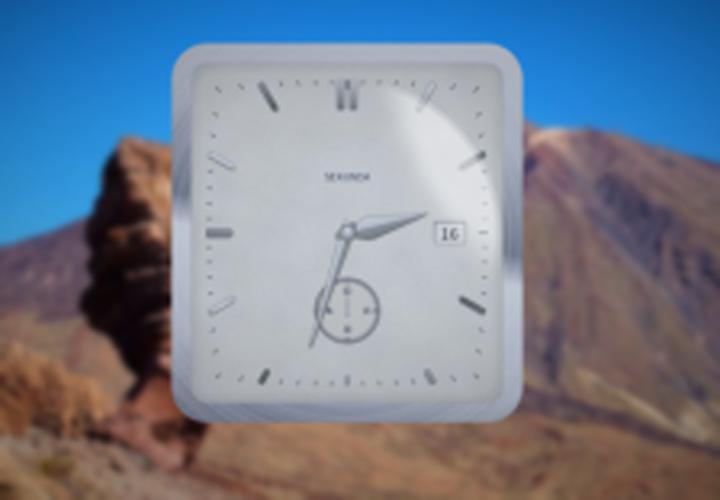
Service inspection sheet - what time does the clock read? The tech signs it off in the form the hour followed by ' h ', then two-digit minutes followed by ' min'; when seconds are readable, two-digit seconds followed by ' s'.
2 h 33 min
